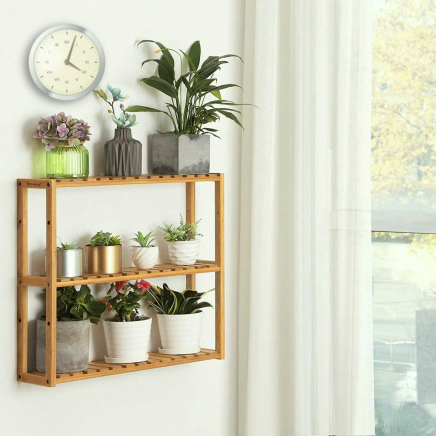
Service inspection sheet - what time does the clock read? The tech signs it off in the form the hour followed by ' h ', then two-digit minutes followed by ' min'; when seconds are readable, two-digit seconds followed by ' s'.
4 h 03 min
